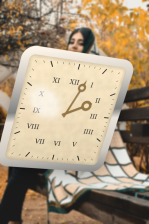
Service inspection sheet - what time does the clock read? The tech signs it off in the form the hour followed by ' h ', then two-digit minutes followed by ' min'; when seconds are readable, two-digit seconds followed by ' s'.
2 h 03 min
